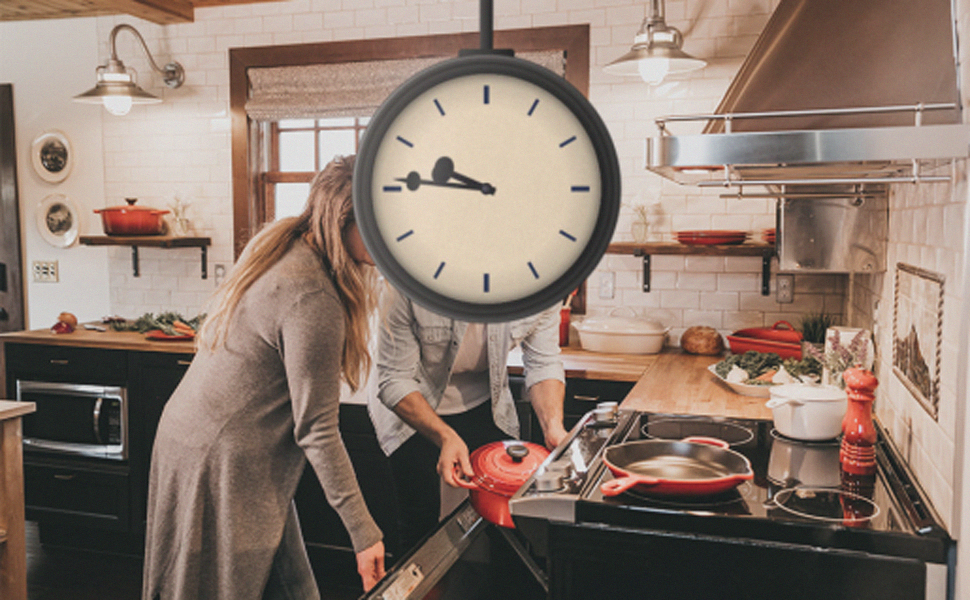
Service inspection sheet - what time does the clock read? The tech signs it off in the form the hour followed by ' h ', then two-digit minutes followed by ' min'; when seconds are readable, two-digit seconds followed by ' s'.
9 h 46 min
